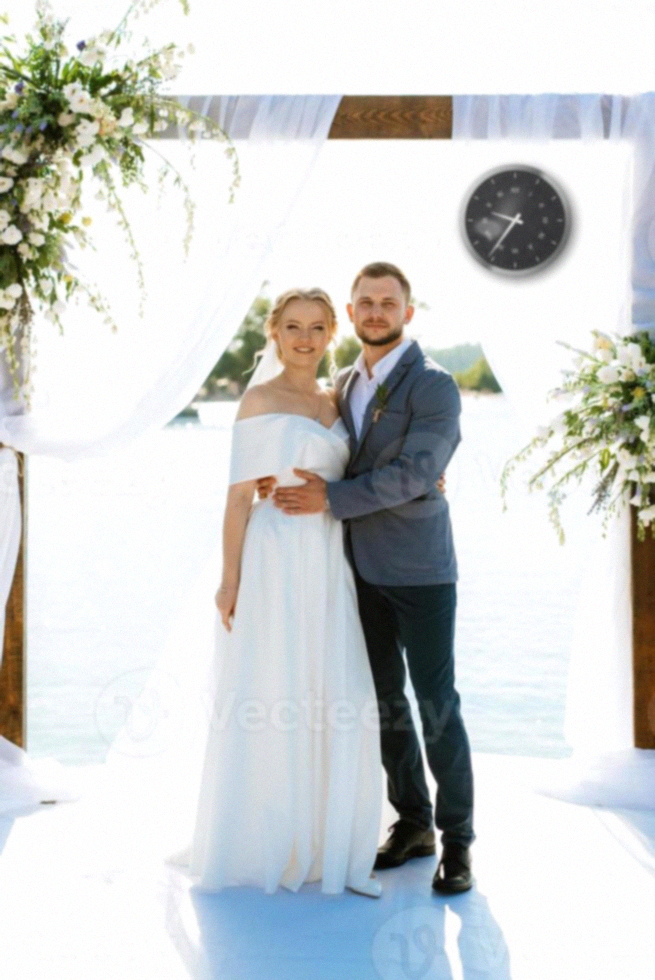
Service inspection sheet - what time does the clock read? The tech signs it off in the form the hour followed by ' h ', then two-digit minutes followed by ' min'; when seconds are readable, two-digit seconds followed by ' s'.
9 h 36 min
